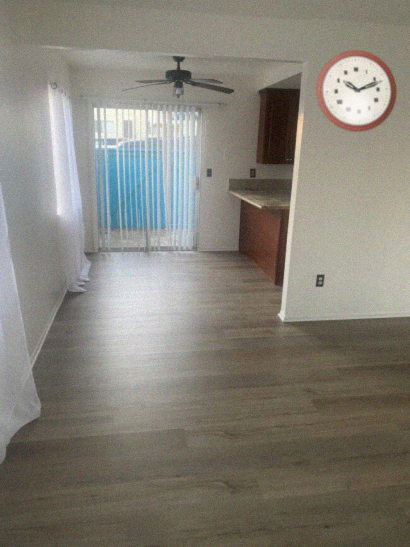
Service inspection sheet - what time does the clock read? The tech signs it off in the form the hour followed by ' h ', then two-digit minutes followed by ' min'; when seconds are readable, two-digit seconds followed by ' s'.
10 h 12 min
